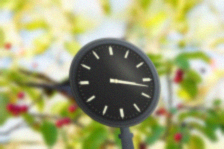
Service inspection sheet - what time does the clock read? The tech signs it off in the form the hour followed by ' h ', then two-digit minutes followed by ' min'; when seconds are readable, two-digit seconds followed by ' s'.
3 h 17 min
